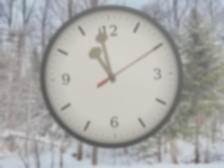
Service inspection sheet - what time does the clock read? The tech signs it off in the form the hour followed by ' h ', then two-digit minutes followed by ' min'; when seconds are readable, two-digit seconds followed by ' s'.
10 h 58 min 10 s
